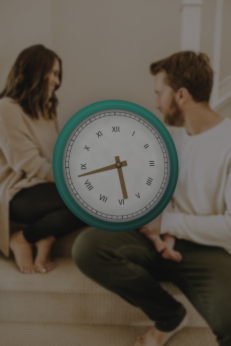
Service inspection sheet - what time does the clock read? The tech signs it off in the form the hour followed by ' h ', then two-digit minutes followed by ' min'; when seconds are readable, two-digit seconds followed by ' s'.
5 h 43 min
